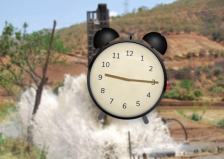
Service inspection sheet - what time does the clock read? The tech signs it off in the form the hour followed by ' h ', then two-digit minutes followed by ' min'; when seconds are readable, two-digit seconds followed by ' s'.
9 h 15 min
